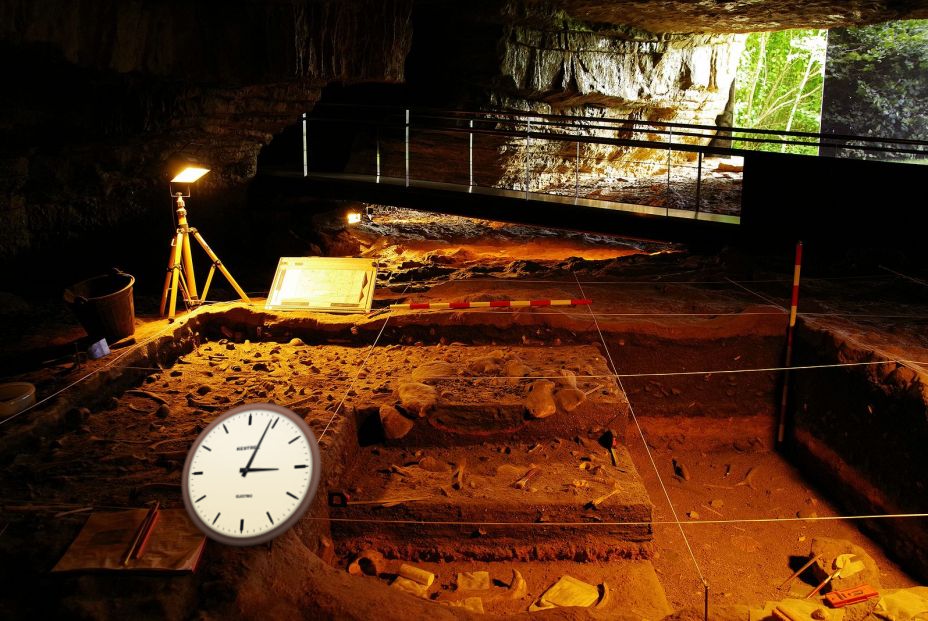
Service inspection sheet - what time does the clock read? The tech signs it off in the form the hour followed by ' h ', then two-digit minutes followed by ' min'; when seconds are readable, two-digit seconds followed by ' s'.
3 h 04 min
